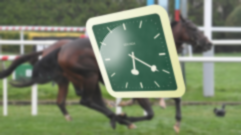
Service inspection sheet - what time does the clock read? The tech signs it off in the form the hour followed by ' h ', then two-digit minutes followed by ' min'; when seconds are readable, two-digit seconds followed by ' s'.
6 h 21 min
